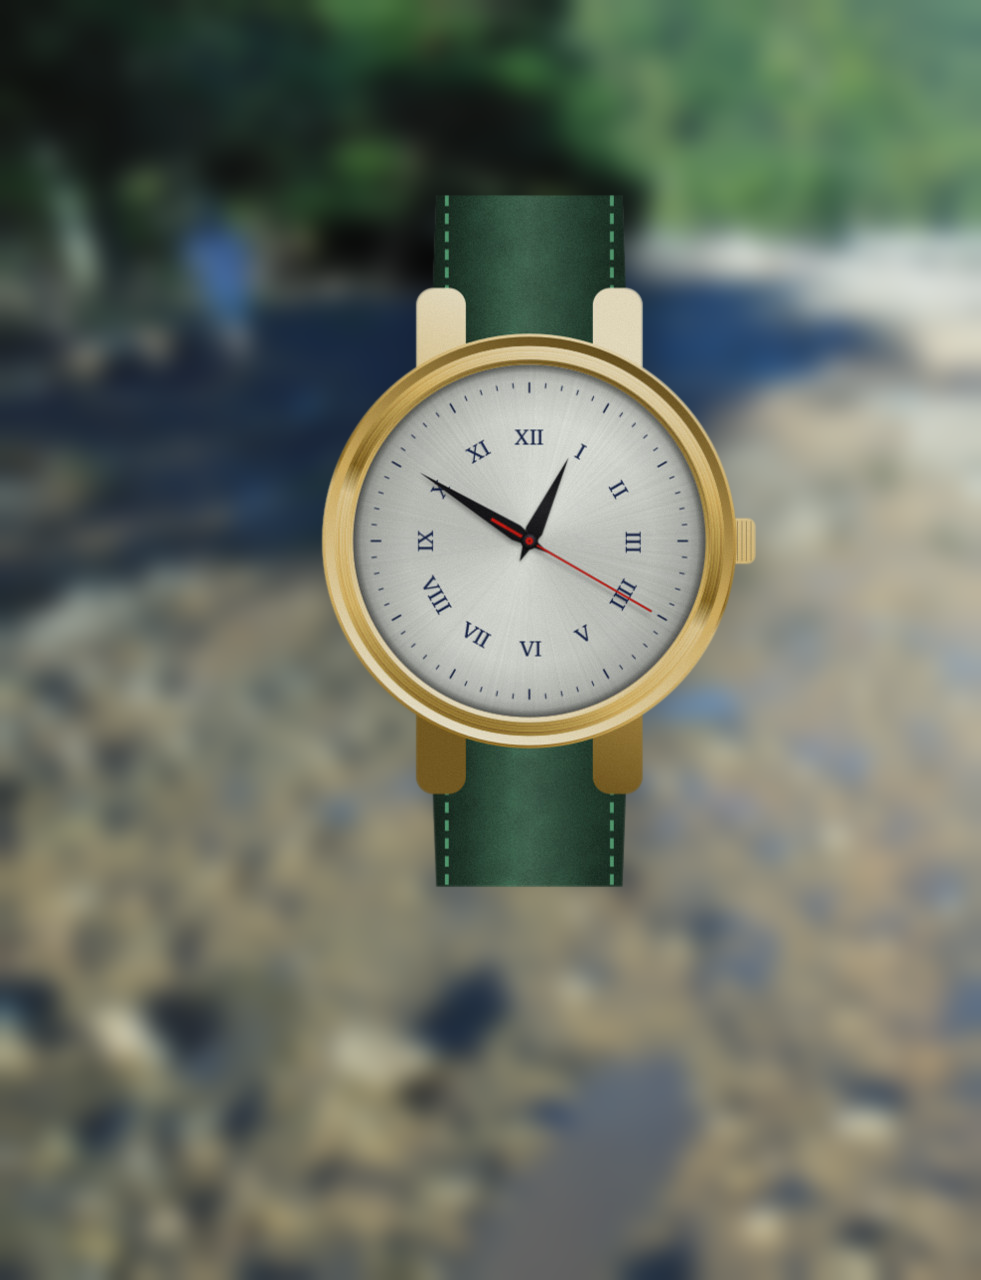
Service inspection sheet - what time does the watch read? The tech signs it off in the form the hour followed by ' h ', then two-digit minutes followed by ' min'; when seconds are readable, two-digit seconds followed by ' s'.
12 h 50 min 20 s
